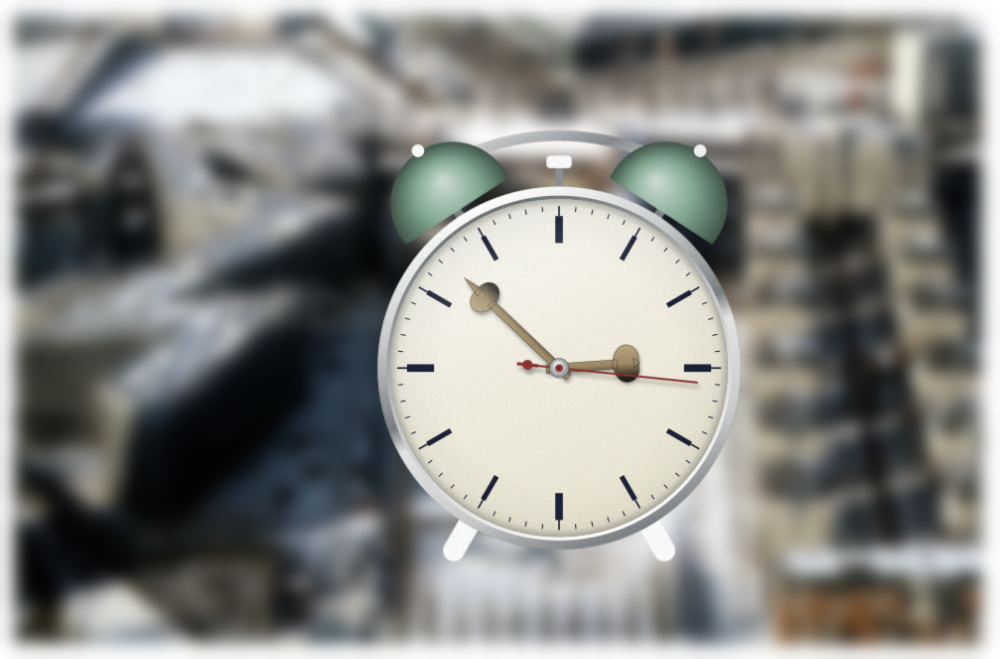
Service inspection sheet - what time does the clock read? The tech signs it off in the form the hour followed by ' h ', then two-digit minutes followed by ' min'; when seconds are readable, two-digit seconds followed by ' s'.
2 h 52 min 16 s
